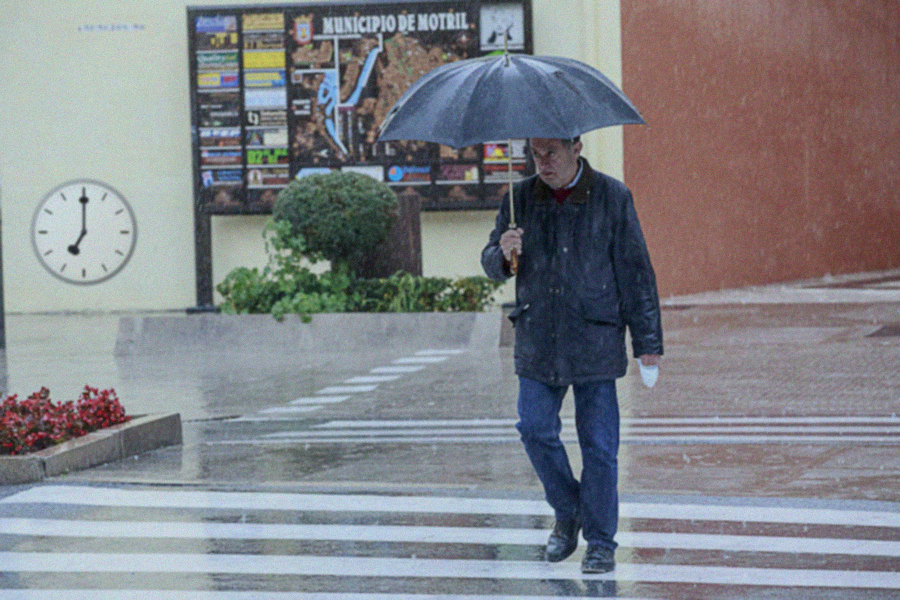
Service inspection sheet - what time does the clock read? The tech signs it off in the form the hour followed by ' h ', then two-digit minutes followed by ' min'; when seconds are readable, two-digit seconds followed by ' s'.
7 h 00 min
